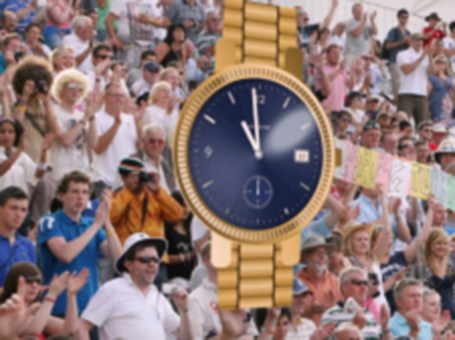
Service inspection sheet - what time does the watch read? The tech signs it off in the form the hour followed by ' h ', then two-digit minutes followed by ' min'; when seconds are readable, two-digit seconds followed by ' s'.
10 h 59 min
